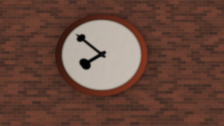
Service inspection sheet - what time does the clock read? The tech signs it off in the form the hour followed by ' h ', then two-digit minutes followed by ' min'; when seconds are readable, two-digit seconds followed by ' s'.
7 h 52 min
